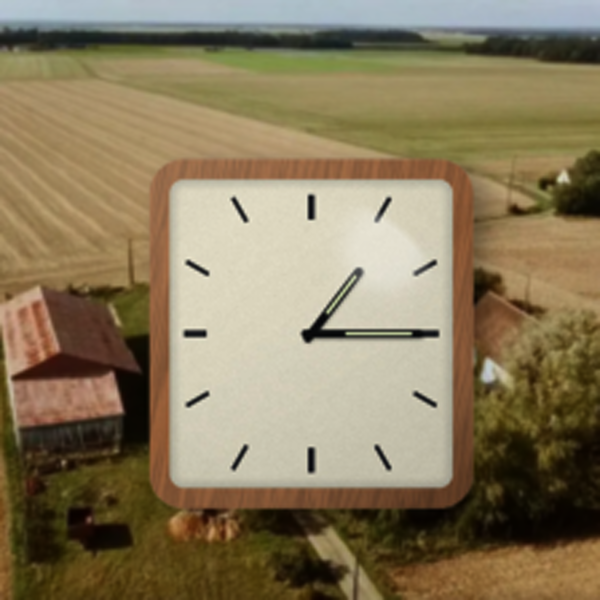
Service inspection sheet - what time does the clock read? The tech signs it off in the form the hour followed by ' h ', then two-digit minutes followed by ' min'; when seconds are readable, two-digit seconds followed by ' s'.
1 h 15 min
